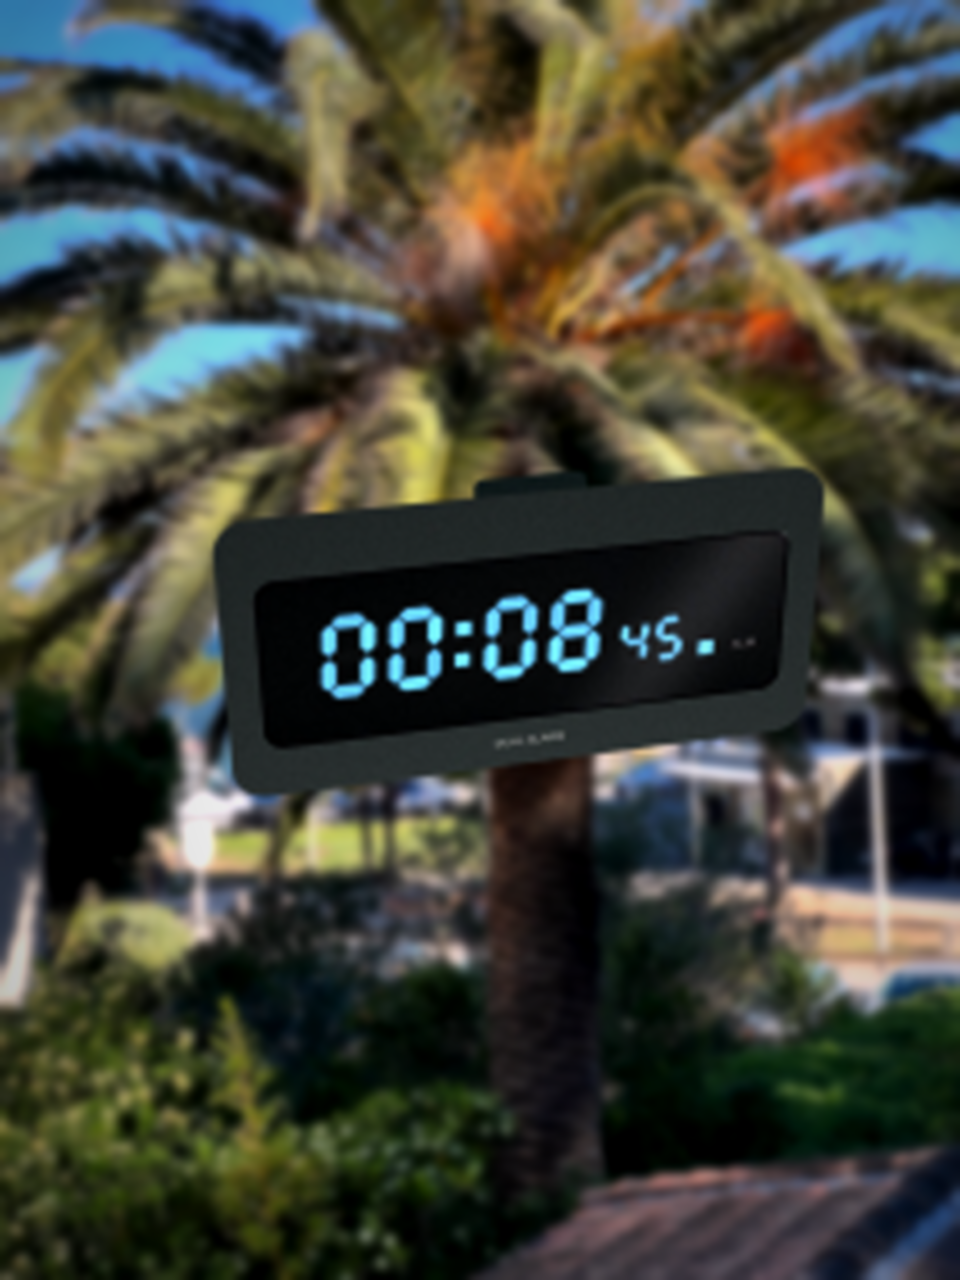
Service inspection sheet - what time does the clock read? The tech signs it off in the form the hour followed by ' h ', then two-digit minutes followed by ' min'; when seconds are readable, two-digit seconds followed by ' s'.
0 h 08 min 45 s
